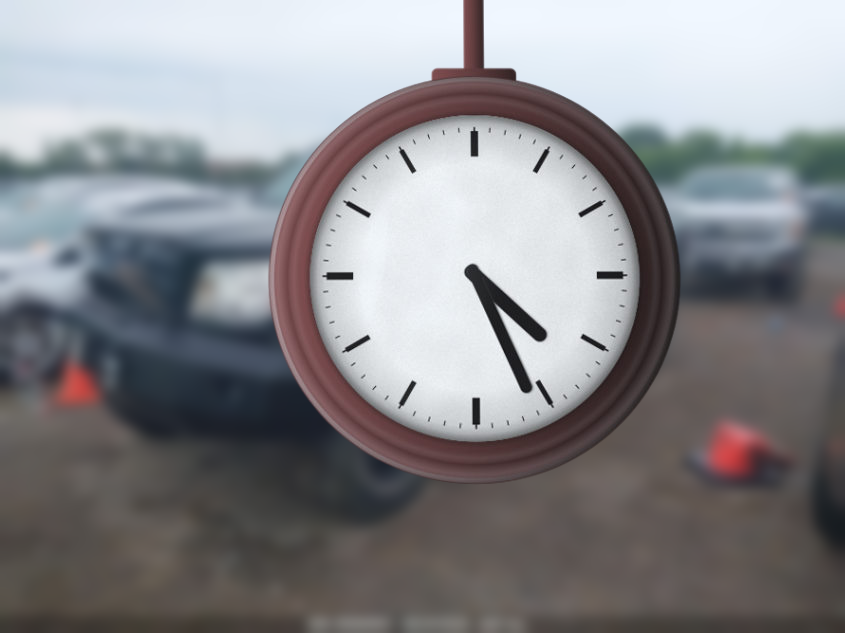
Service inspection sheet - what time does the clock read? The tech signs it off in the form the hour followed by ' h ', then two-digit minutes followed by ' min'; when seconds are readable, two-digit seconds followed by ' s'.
4 h 26 min
